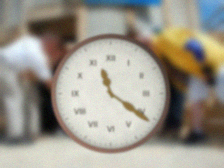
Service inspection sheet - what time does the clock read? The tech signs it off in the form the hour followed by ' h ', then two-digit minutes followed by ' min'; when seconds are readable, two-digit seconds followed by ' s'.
11 h 21 min
